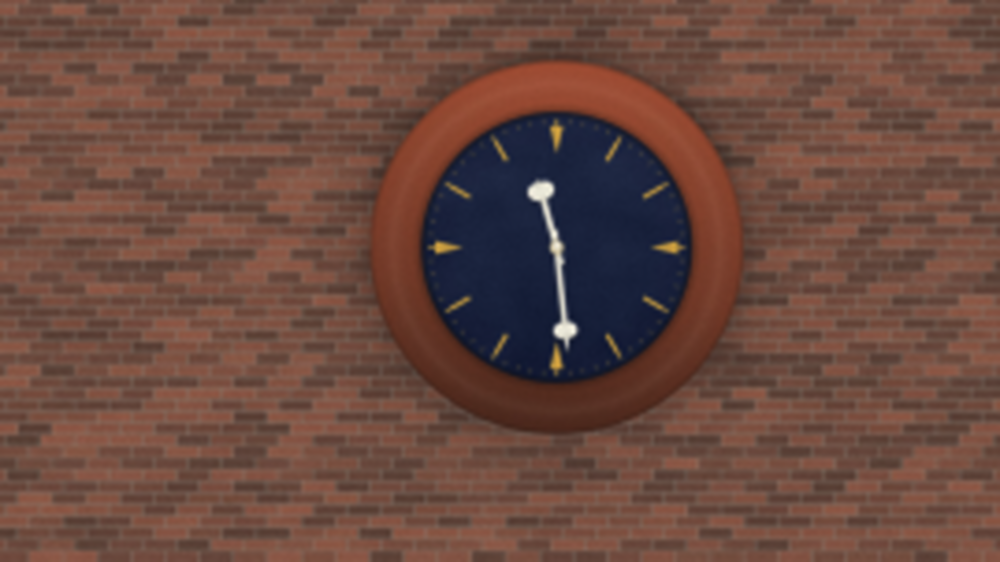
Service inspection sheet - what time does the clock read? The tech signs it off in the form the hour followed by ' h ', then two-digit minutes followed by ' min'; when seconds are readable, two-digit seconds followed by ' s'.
11 h 29 min
